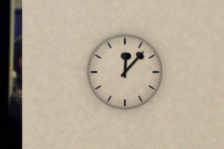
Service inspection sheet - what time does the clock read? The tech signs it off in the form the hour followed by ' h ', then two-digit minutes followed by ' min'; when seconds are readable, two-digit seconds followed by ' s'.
12 h 07 min
